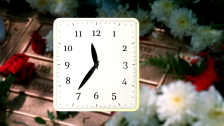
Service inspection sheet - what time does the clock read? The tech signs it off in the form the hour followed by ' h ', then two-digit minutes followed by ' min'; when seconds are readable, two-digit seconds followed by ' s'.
11 h 36 min
